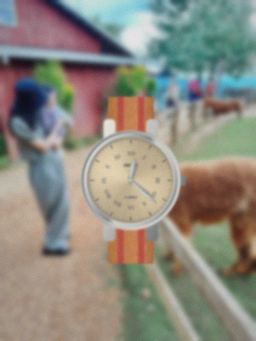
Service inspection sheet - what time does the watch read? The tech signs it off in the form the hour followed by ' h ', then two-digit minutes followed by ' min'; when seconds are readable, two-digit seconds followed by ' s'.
12 h 22 min
